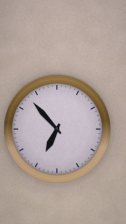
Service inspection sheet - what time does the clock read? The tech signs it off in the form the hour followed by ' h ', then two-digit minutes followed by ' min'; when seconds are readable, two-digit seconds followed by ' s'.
6 h 53 min
